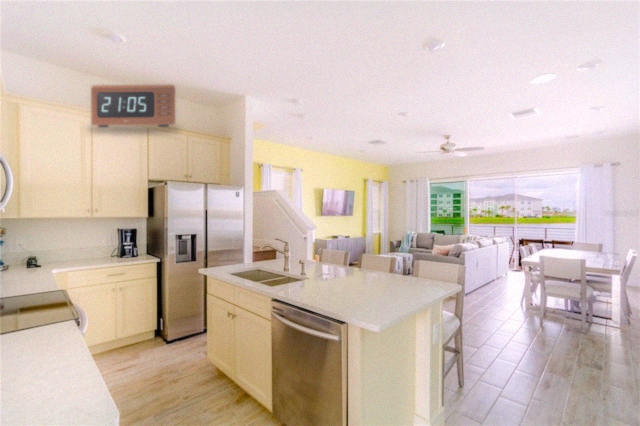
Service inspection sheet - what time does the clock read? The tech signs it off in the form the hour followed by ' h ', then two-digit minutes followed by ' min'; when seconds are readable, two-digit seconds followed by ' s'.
21 h 05 min
